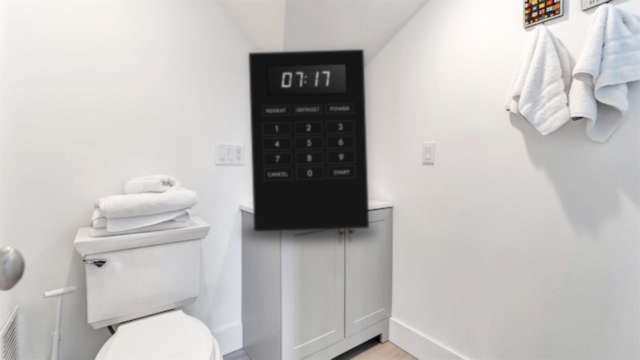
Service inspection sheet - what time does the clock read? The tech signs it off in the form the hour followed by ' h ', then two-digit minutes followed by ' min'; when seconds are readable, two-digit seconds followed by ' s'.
7 h 17 min
